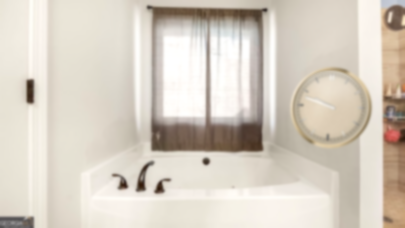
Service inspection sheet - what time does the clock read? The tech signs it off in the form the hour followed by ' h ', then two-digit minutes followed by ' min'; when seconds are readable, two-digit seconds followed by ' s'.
9 h 48 min
